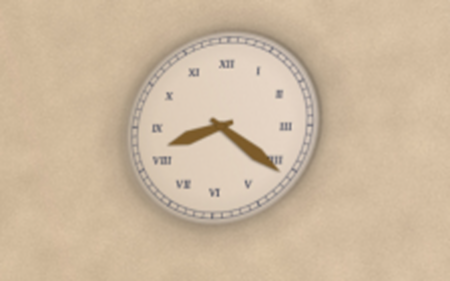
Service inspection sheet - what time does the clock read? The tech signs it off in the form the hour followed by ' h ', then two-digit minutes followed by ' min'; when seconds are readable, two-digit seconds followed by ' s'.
8 h 21 min
